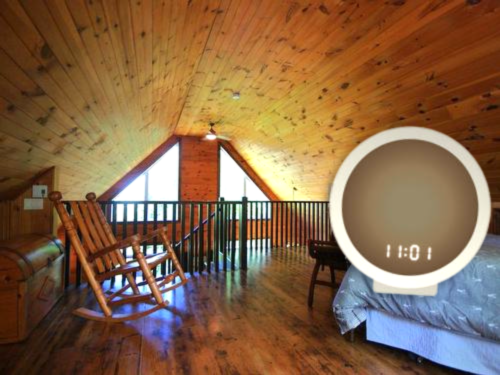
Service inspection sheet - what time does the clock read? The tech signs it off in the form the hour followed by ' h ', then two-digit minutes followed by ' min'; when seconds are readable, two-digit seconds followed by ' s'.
11 h 01 min
